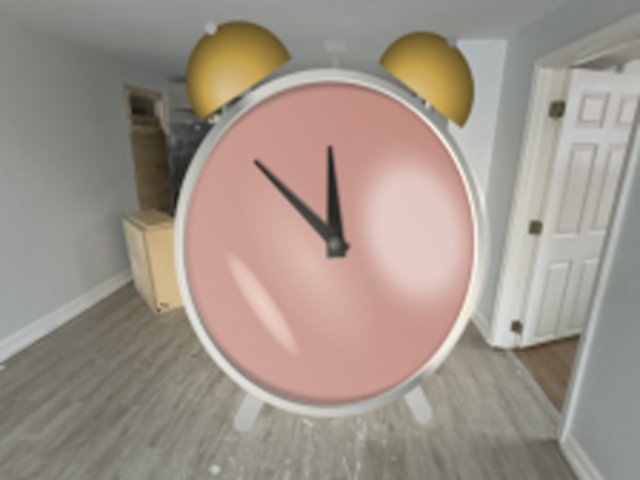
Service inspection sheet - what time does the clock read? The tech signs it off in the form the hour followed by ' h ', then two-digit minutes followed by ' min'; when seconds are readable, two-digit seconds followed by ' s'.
11 h 52 min
